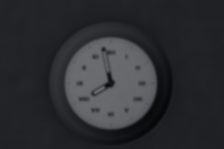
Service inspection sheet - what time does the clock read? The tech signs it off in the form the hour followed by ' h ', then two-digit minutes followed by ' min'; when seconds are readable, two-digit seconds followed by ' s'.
7 h 58 min
